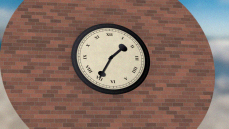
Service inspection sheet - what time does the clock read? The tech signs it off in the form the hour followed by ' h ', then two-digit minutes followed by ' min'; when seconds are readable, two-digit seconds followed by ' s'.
1 h 35 min
